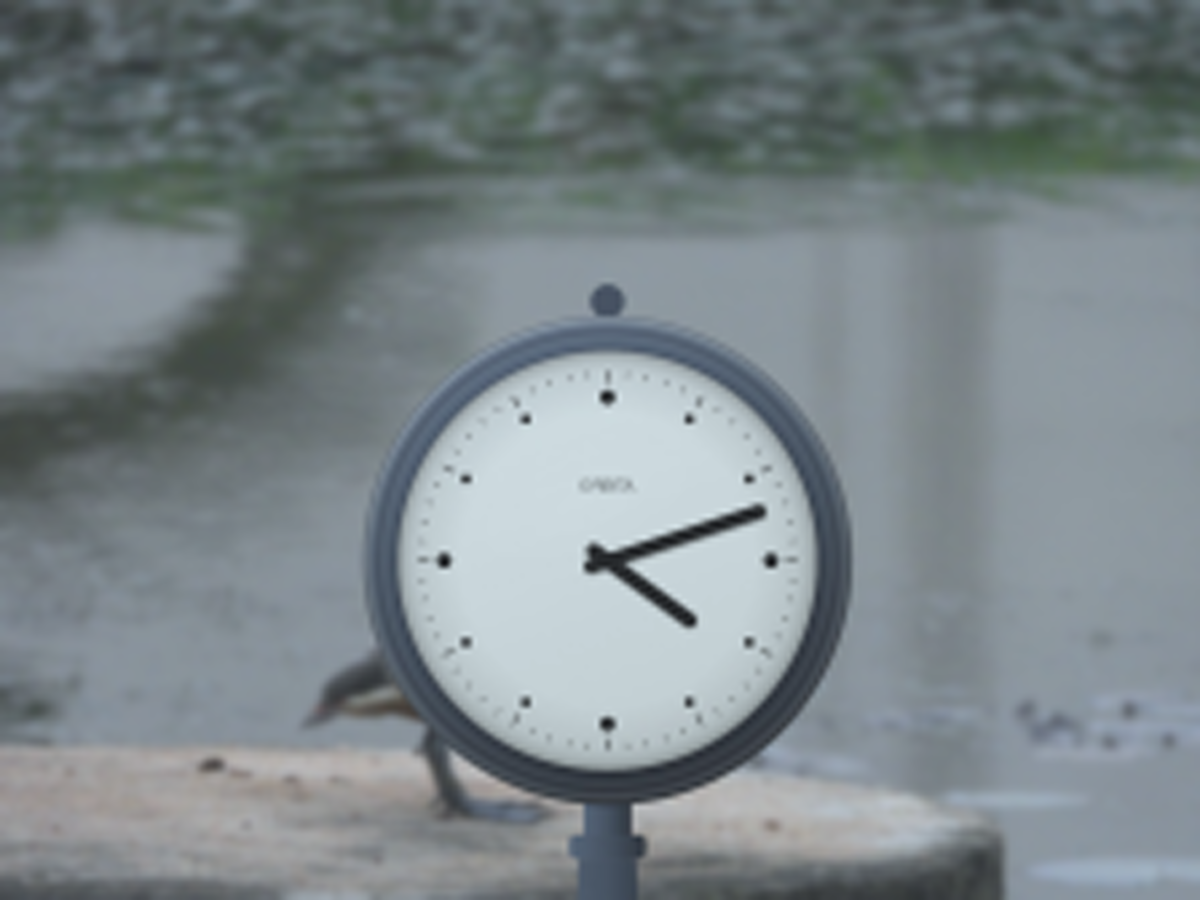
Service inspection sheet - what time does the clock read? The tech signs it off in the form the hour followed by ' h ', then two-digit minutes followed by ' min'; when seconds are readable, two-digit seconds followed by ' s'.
4 h 12 min
